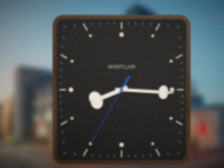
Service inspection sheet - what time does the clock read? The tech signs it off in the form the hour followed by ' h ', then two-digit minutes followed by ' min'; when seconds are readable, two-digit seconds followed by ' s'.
8 h 15 min 35 s
